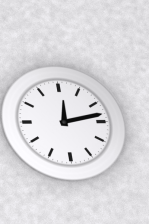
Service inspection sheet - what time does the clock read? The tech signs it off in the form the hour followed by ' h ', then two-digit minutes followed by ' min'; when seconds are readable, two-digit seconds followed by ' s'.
12 h 13 min
